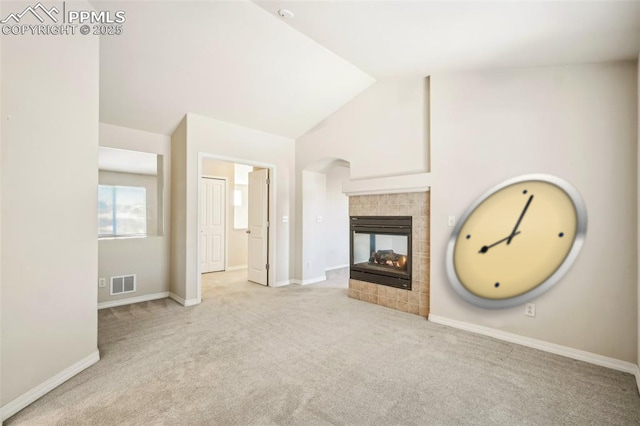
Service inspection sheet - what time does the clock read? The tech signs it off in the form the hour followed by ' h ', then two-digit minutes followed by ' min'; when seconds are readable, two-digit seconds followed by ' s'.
8 h 02 min
